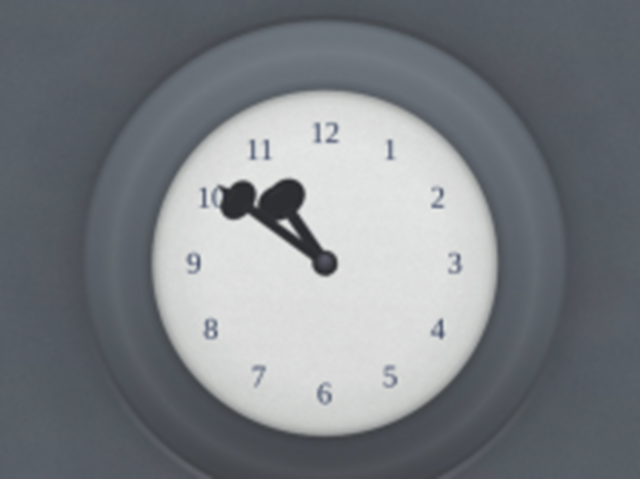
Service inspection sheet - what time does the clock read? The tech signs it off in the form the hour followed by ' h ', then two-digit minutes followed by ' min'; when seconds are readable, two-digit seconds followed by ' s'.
10 h 51 min
